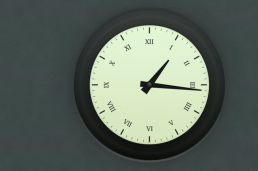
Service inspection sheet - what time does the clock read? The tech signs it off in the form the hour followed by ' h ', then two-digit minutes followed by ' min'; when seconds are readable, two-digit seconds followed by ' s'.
1 h 16 min
